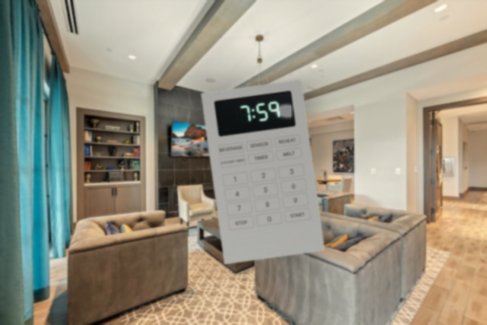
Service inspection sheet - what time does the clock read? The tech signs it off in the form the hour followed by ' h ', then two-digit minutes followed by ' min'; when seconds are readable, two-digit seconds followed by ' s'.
7 h 59 min
